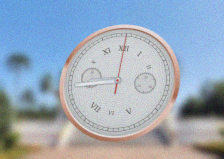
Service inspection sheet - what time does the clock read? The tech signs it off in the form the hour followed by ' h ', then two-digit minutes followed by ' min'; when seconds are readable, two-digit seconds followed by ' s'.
8 h 43 min
